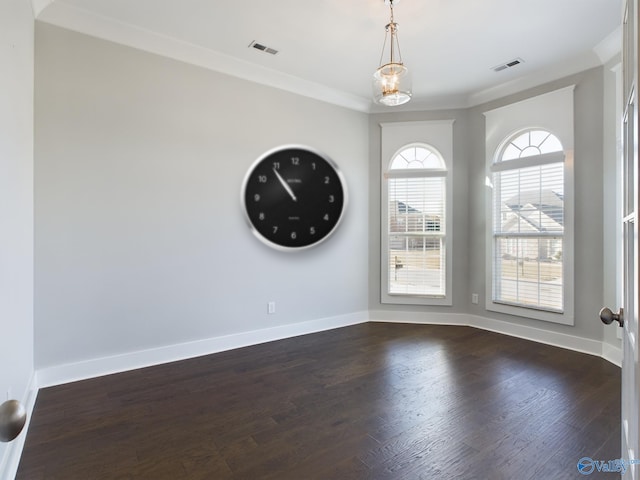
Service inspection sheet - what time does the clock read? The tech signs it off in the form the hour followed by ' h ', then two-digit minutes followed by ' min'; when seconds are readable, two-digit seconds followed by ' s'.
10 h 54 min
